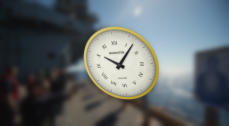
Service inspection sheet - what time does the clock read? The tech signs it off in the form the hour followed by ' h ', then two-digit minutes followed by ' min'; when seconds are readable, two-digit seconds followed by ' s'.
10 h 07 min
